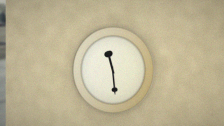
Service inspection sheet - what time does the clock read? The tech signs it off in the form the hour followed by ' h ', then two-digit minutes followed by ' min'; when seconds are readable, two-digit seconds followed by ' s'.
11 h 29 min
